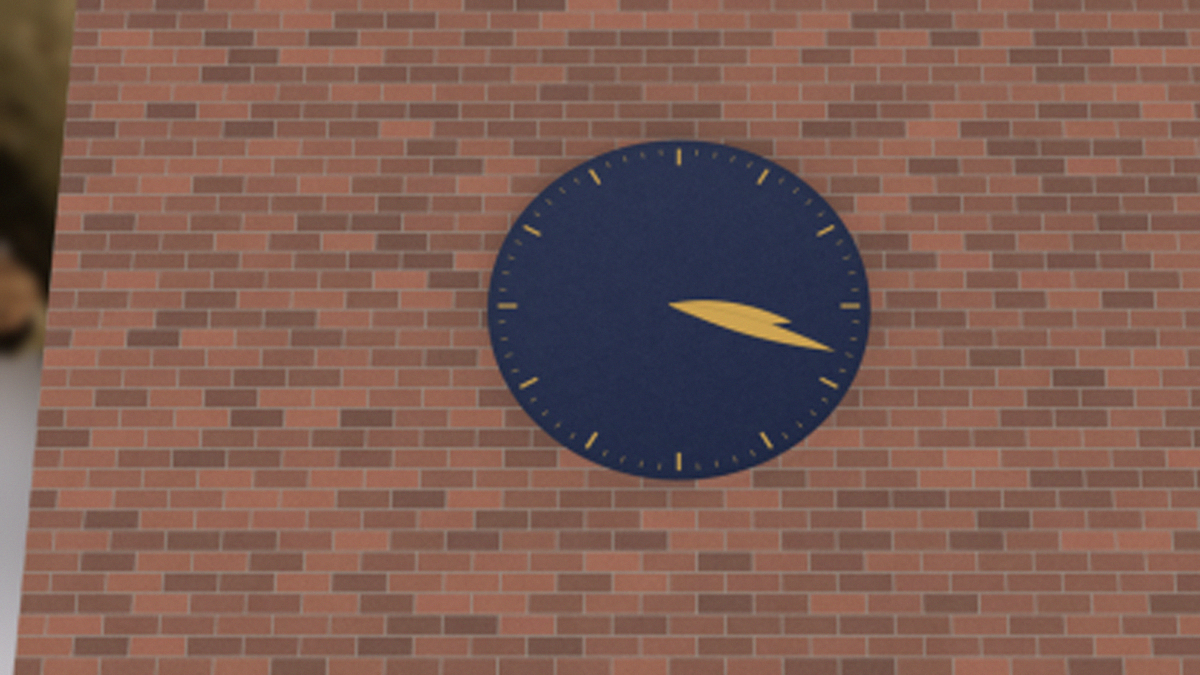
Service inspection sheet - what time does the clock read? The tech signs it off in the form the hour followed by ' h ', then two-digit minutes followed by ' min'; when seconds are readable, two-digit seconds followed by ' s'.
3 h 18 min
